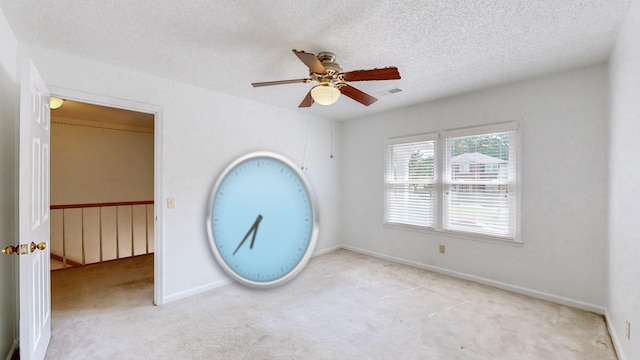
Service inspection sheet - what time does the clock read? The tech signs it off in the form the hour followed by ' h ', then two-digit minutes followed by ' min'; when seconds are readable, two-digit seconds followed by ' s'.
6 h 37 min
